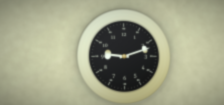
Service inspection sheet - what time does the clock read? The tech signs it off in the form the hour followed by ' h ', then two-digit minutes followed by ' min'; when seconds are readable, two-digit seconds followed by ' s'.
9 h 12 min
